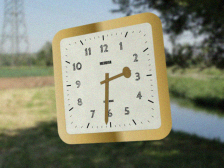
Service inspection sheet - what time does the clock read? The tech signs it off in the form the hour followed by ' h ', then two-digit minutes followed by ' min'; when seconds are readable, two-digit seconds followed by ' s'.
2 h 31 min
